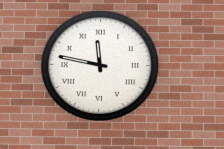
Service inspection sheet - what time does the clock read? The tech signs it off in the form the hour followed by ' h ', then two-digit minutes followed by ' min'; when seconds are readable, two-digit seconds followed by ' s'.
11 h 47 min
